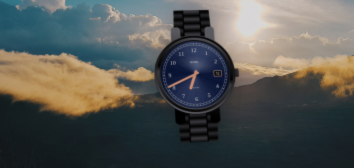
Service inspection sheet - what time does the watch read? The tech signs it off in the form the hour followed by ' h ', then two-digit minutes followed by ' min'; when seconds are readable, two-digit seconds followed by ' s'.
6 h 41 min
